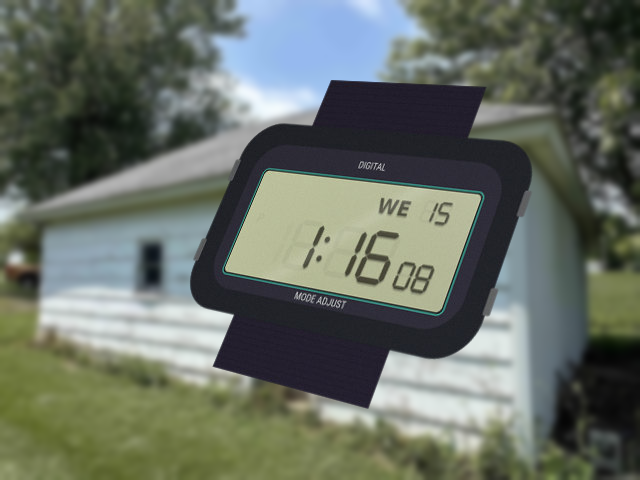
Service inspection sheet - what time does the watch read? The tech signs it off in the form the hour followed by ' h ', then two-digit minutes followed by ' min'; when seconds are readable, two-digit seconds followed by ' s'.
1 h 16 min 08 s
